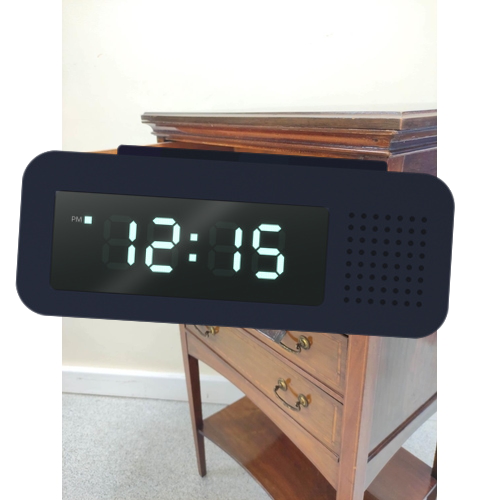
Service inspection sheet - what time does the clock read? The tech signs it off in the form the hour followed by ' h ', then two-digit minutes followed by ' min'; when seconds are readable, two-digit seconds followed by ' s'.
12 h 15 min
